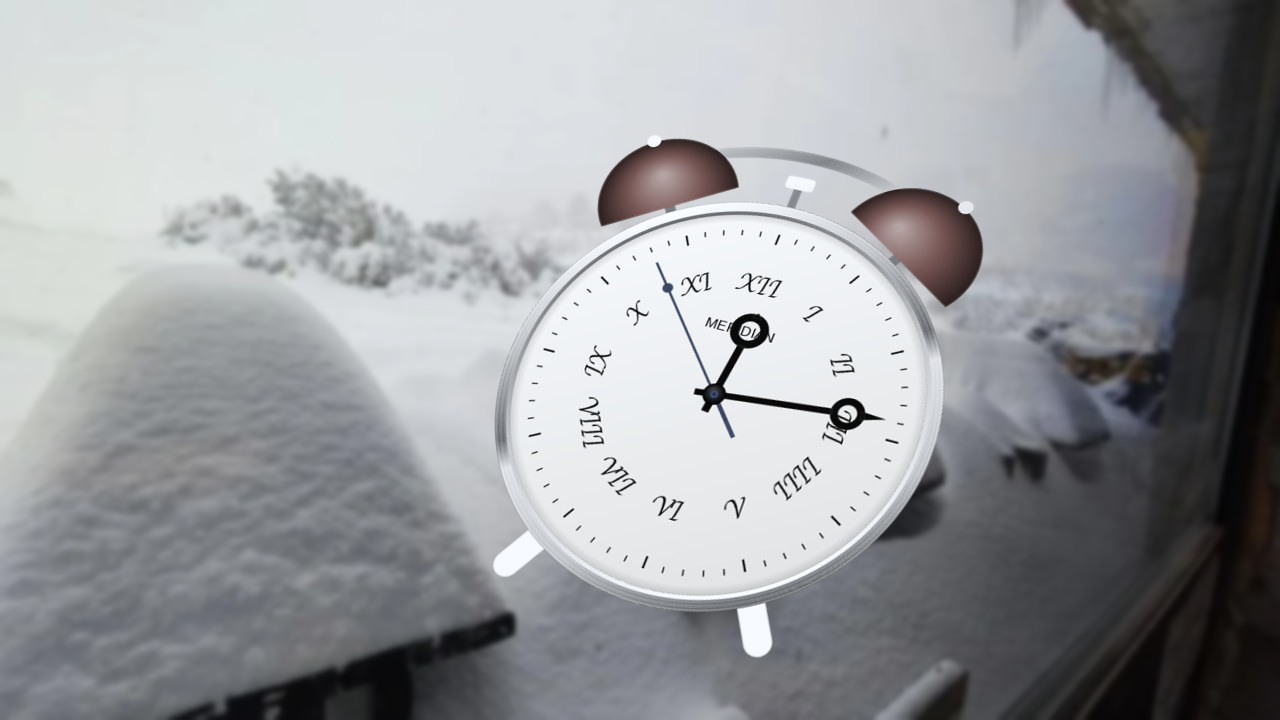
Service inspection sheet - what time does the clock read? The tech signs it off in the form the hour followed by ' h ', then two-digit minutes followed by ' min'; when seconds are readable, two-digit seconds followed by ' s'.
12 h 13 min 53 s
